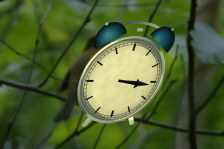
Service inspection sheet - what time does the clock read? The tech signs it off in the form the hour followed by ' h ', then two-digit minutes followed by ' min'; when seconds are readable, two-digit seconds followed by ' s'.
3 h 16 min
